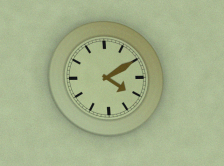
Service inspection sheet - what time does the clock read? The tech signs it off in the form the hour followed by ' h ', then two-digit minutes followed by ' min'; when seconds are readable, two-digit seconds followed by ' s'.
4 h 10 min
